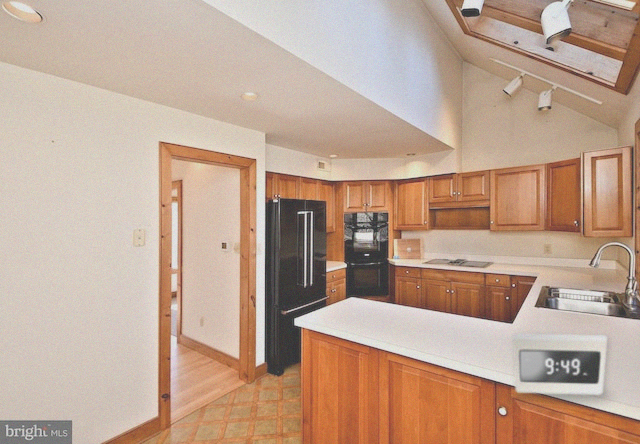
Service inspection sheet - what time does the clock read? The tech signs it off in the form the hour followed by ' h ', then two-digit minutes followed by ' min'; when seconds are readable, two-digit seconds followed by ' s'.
9 h 49 min
